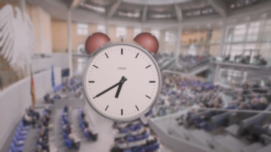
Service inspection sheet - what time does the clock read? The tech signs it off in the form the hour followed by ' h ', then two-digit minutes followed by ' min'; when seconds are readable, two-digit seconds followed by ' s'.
6 h 40 min
